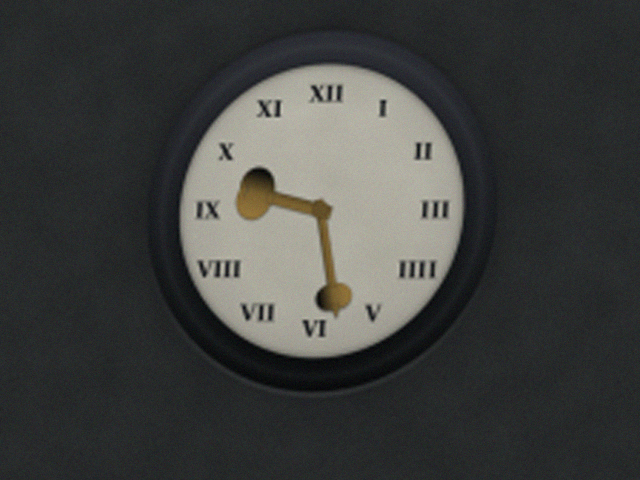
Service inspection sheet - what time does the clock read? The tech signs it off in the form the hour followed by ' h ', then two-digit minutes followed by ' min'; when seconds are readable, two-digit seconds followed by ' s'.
9 h 28 min
